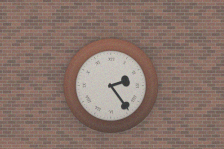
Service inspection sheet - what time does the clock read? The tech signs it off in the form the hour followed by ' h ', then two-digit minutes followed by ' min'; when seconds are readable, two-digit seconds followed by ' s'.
2 h 24 min
